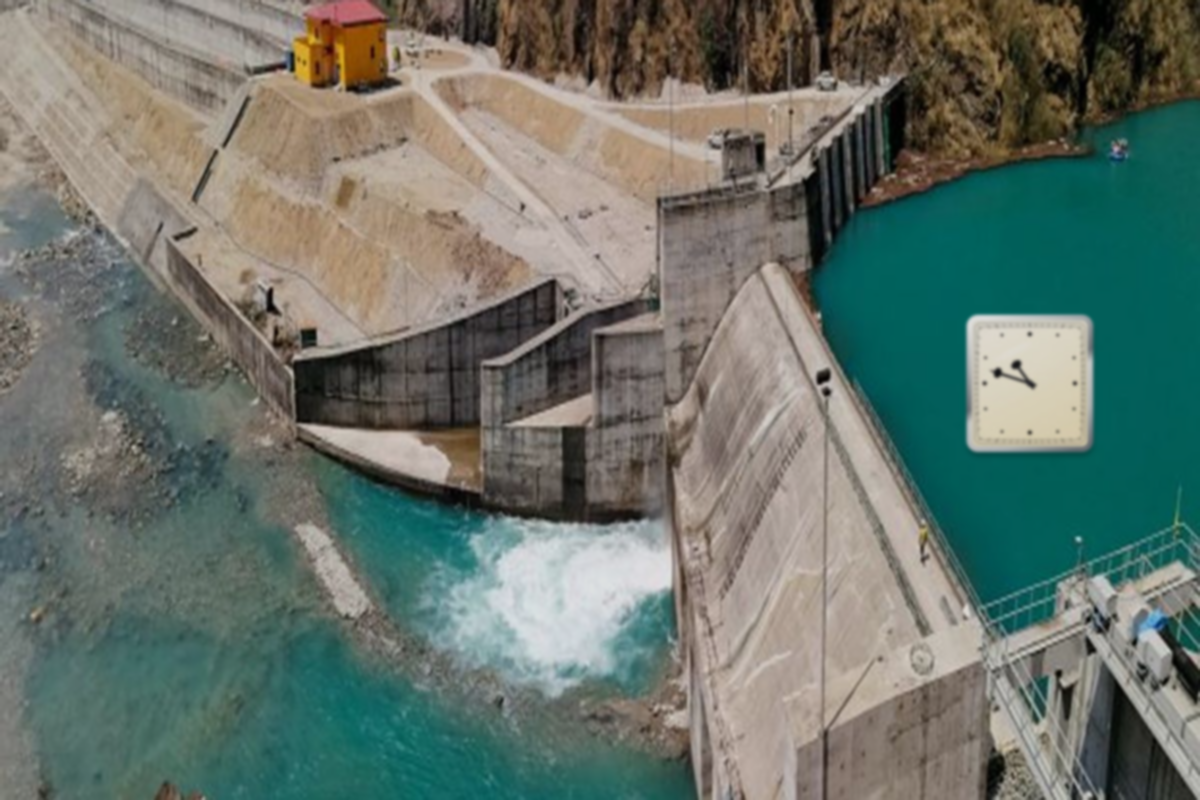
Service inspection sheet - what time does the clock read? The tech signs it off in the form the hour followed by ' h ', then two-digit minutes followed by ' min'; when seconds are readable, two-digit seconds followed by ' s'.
10 h 48 min
